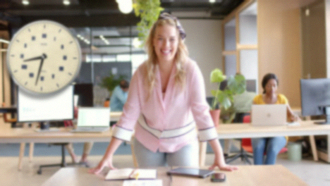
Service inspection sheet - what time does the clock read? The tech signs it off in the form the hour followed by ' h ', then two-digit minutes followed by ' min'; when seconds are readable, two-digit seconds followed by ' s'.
8 h 32 min
